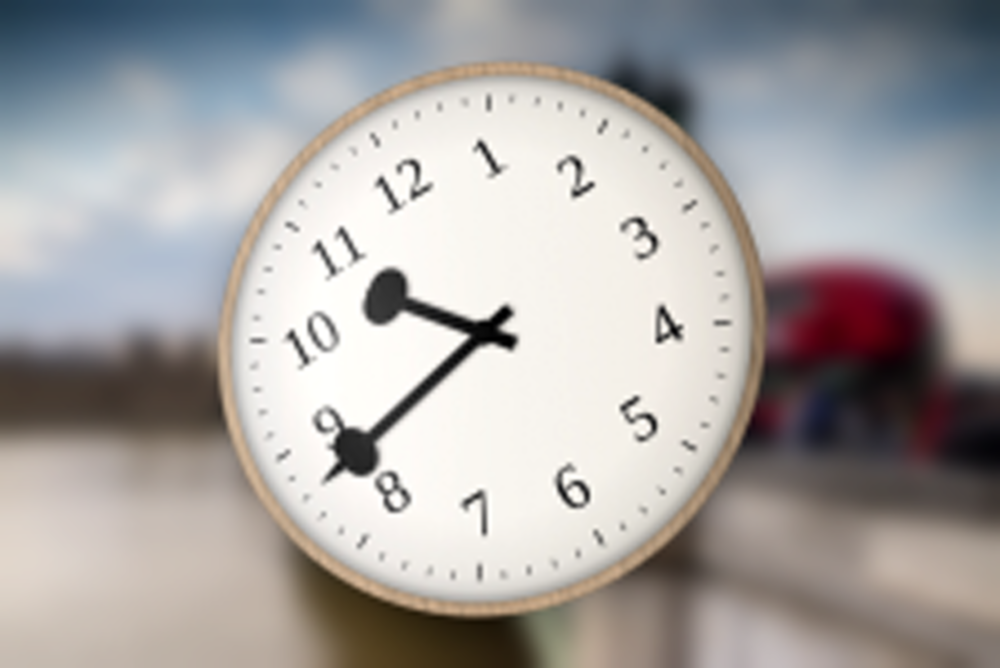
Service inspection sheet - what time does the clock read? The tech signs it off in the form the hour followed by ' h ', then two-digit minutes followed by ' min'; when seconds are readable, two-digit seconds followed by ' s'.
10 h 43 min
